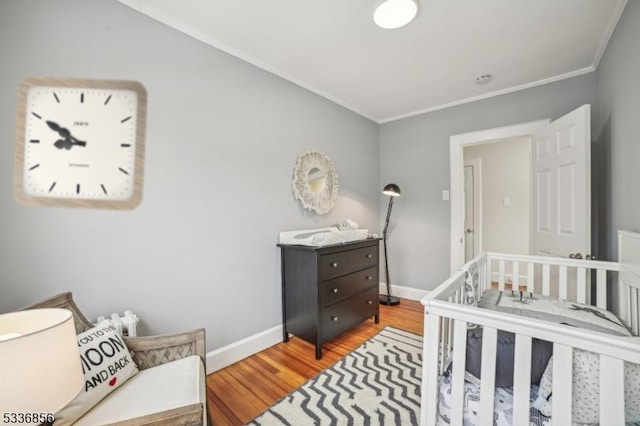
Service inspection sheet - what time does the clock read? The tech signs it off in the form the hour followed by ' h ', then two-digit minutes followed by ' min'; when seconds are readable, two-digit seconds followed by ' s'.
8 h 50 min
